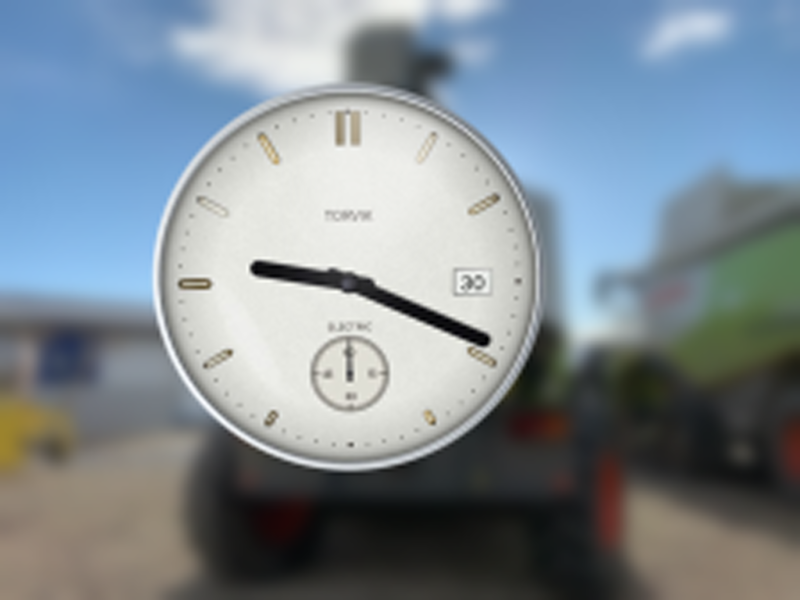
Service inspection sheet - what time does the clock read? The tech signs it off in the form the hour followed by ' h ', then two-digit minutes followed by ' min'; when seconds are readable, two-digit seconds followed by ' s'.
9 h 19 min
